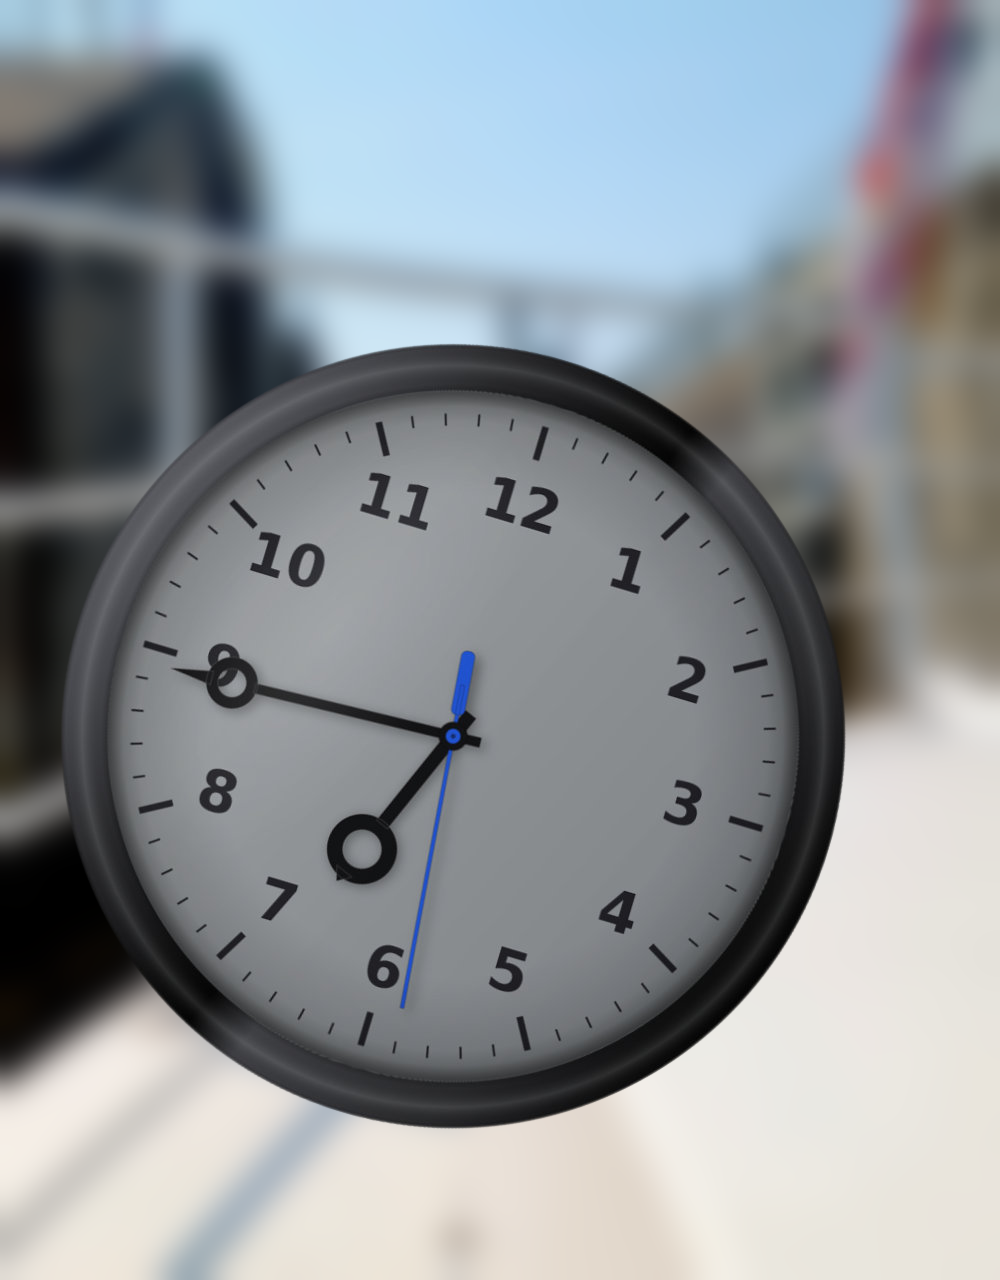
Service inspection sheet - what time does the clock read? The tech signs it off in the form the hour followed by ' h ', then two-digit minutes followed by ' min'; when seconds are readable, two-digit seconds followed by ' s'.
6 h 44 min 29 s
